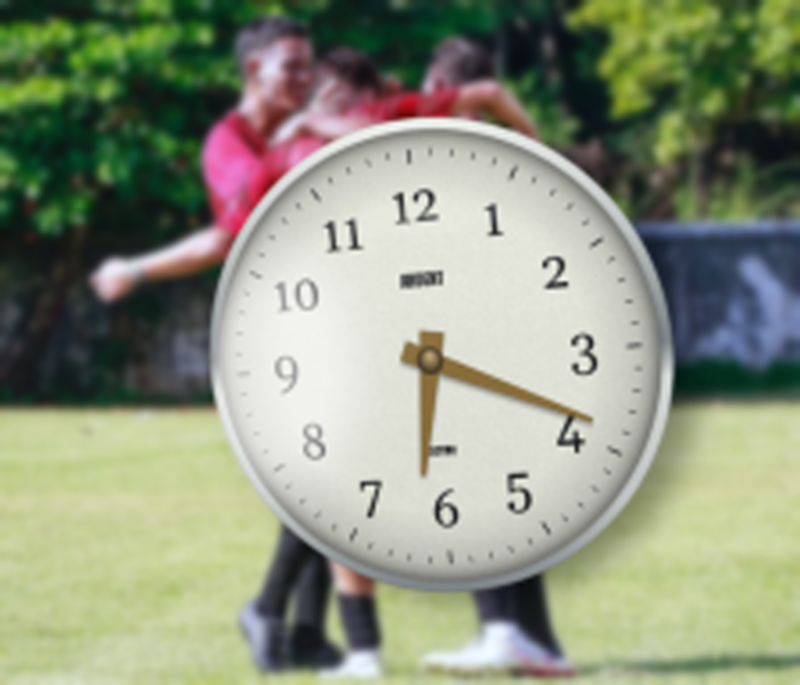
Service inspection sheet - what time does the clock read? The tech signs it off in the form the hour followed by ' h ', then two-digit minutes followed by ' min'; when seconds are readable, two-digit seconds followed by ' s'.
6 h 19 min
